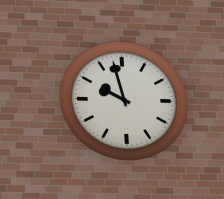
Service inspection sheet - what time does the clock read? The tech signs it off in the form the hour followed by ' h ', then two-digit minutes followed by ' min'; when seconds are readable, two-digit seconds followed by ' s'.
9 h 58 min
